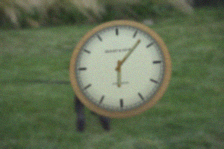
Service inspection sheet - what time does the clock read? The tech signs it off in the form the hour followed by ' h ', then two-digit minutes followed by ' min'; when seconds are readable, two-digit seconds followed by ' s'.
6 h 07 min
